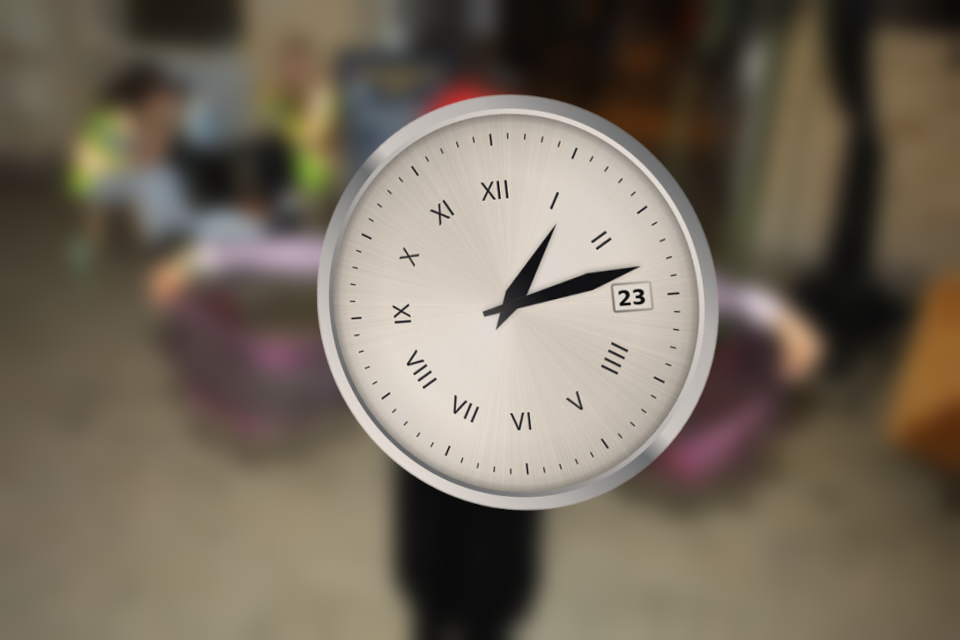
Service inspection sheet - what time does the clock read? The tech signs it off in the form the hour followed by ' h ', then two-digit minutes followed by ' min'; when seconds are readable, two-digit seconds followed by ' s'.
1 h 13 min
